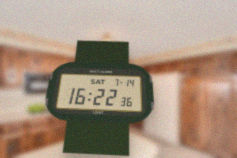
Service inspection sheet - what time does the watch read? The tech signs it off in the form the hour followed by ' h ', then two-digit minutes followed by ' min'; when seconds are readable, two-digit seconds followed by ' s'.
16 h 22 min
